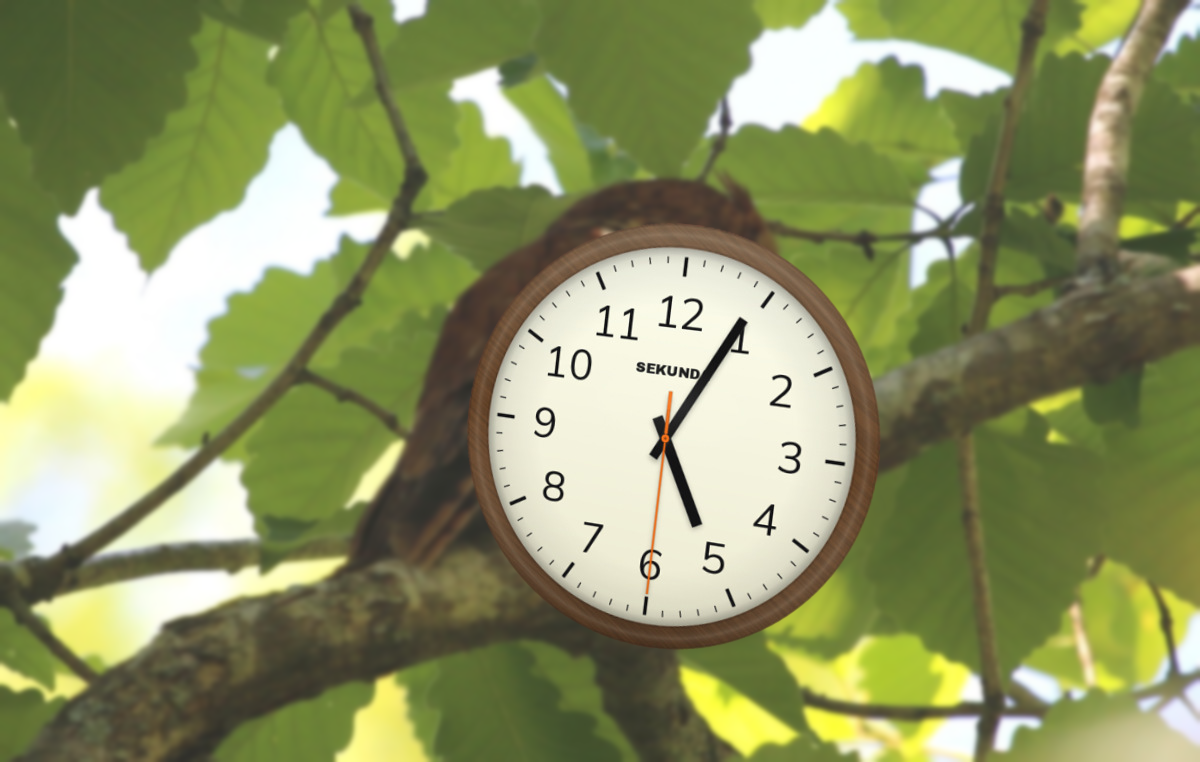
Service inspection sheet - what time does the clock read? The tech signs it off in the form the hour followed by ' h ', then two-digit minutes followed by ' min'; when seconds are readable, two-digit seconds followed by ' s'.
5 h 04 min 30 s
